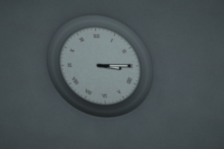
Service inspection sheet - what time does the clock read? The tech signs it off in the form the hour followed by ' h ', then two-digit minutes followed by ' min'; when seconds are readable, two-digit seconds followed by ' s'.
3 h 15 min
